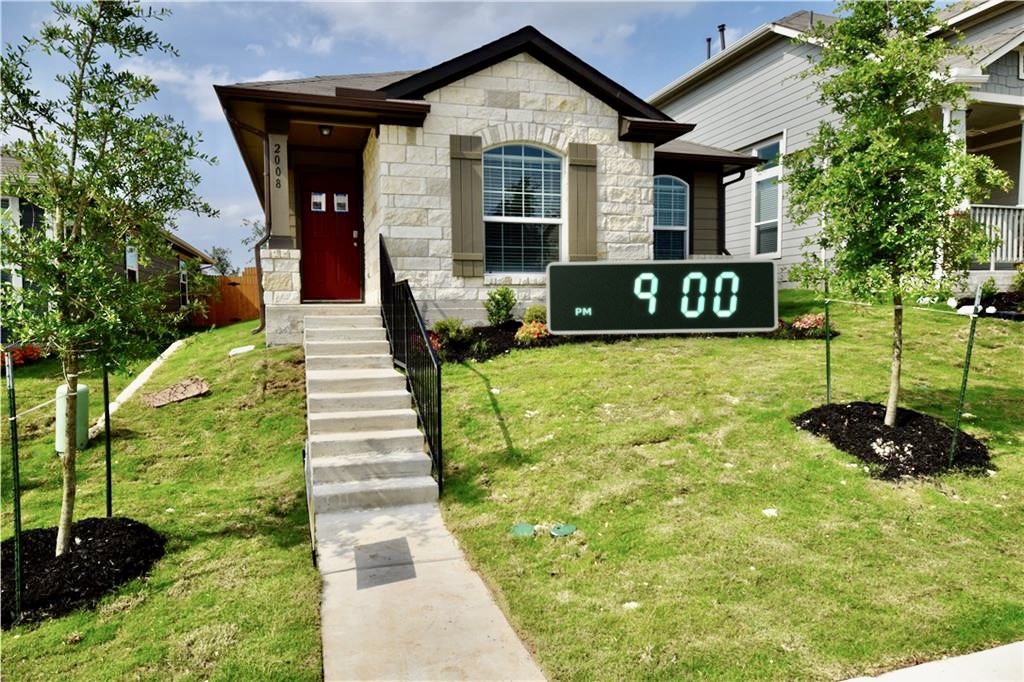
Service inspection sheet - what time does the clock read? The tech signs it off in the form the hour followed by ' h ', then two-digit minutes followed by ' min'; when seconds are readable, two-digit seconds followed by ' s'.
9 h 00 min
